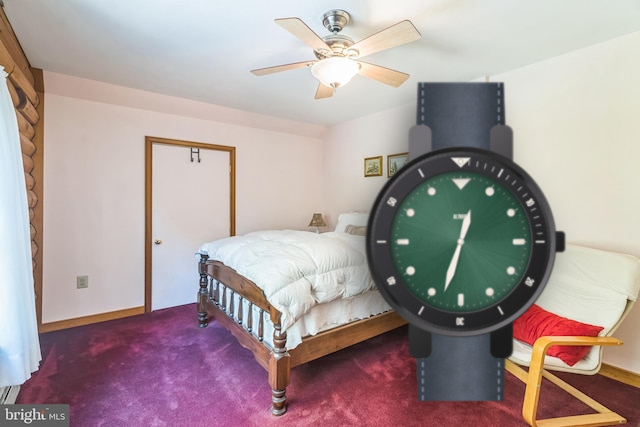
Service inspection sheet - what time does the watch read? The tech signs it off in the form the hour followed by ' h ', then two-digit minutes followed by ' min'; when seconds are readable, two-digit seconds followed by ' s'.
12 h 33 min
